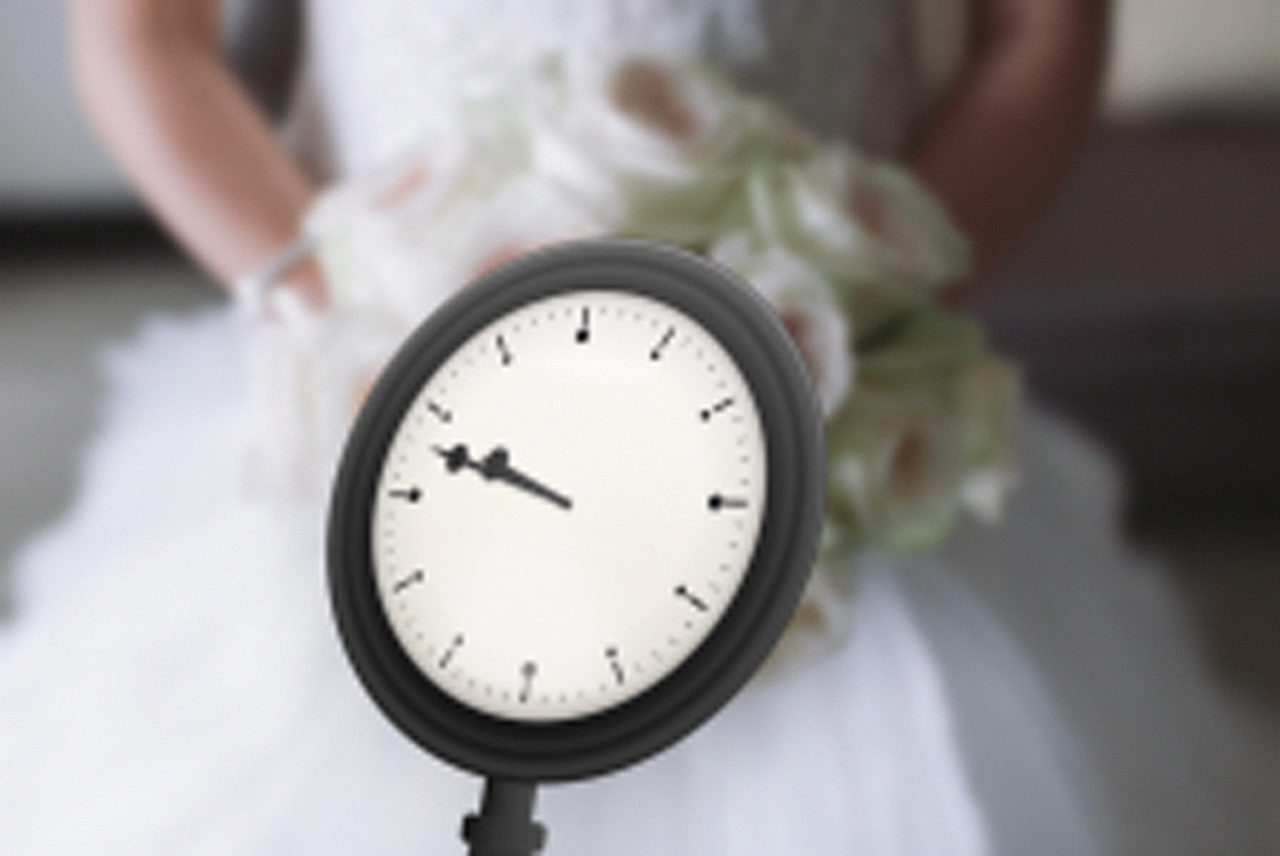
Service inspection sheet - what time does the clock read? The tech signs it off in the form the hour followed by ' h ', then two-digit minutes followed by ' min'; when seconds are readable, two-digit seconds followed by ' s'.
9 h 48 min
